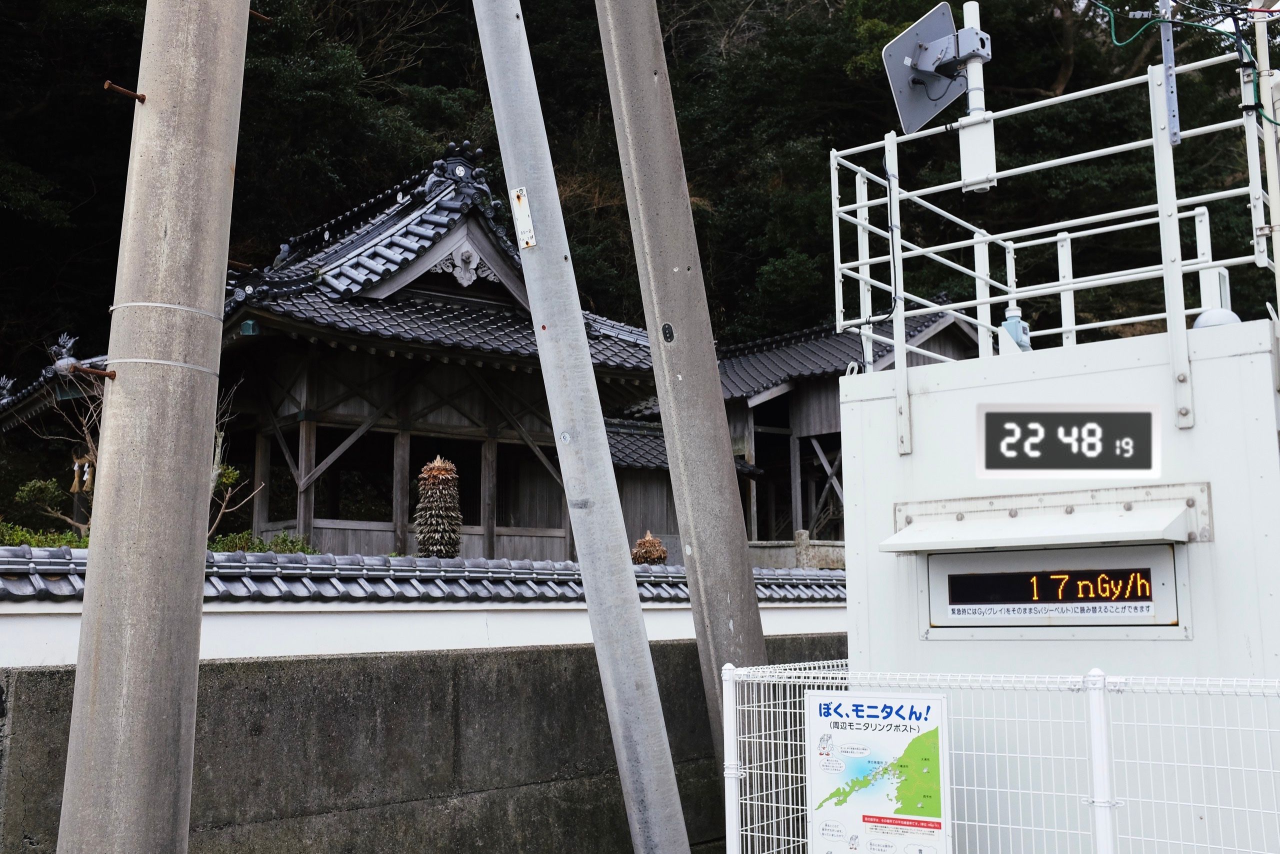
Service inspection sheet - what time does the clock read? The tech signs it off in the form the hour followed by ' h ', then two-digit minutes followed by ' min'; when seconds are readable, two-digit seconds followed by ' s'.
22 h 48 min 19 s
